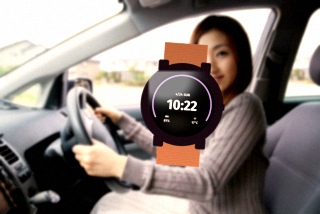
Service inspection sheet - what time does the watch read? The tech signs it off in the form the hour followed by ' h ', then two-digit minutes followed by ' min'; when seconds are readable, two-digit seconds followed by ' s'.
10 h 22 min
